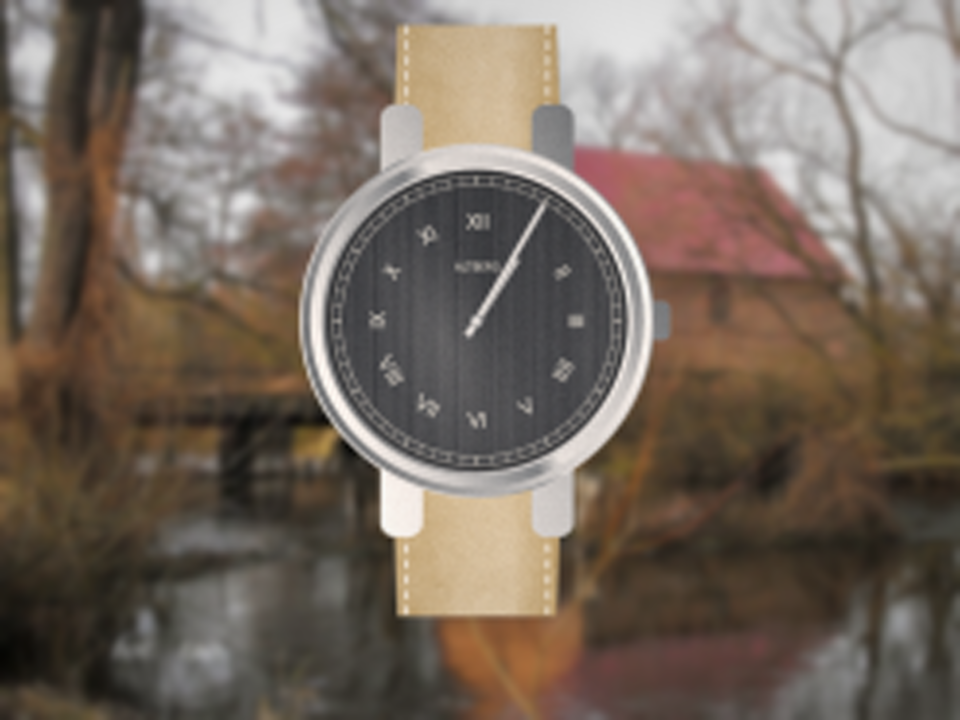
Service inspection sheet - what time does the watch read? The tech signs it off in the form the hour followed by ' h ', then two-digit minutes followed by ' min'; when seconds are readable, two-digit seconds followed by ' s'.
1 h 05 min
